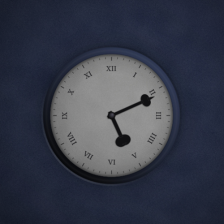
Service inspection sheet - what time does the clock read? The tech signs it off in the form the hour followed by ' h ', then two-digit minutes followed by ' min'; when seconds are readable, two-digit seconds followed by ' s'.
5 h 11 min
